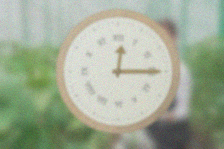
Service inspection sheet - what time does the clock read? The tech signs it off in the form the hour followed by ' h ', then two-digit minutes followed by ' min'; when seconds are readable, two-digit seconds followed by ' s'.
12 h 15 min
